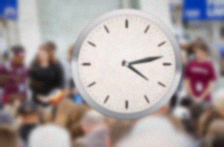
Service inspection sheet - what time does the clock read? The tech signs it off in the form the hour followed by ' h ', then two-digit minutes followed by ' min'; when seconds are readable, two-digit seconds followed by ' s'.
4 h 13 min
